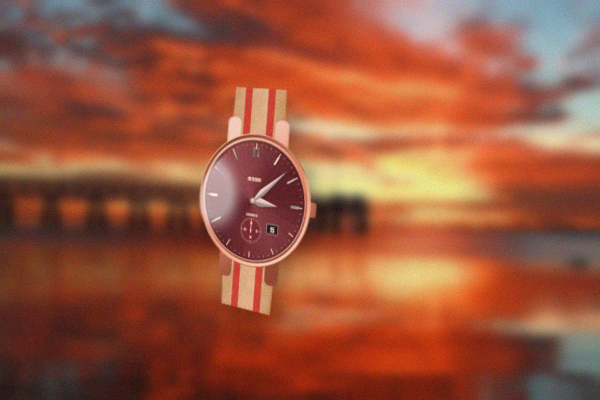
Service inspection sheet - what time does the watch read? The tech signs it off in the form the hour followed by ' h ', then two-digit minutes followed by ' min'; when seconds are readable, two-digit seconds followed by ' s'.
3 h 08 min
